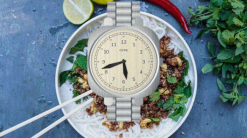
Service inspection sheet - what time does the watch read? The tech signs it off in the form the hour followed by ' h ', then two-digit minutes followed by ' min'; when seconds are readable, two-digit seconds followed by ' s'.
5 h 42 min
